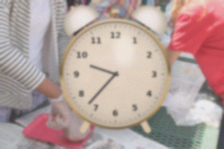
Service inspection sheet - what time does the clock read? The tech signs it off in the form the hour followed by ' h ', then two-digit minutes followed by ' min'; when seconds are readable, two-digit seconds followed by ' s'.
9 h 37 min
